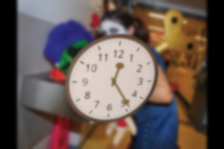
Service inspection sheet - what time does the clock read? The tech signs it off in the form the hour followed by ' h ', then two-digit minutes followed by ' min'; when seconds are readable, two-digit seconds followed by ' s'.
12 h 24 min
